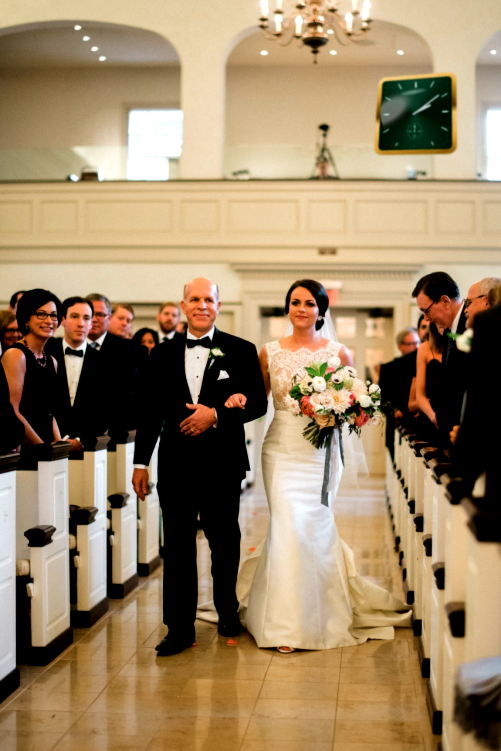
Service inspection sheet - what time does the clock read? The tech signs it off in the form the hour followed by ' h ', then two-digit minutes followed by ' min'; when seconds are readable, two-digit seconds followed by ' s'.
2 h 09 min
